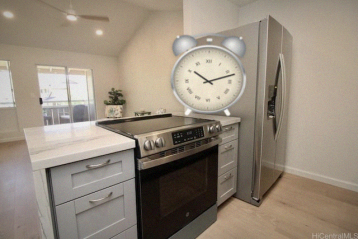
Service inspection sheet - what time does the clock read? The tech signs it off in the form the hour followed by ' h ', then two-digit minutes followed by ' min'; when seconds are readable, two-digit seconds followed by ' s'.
10 h 12 min
